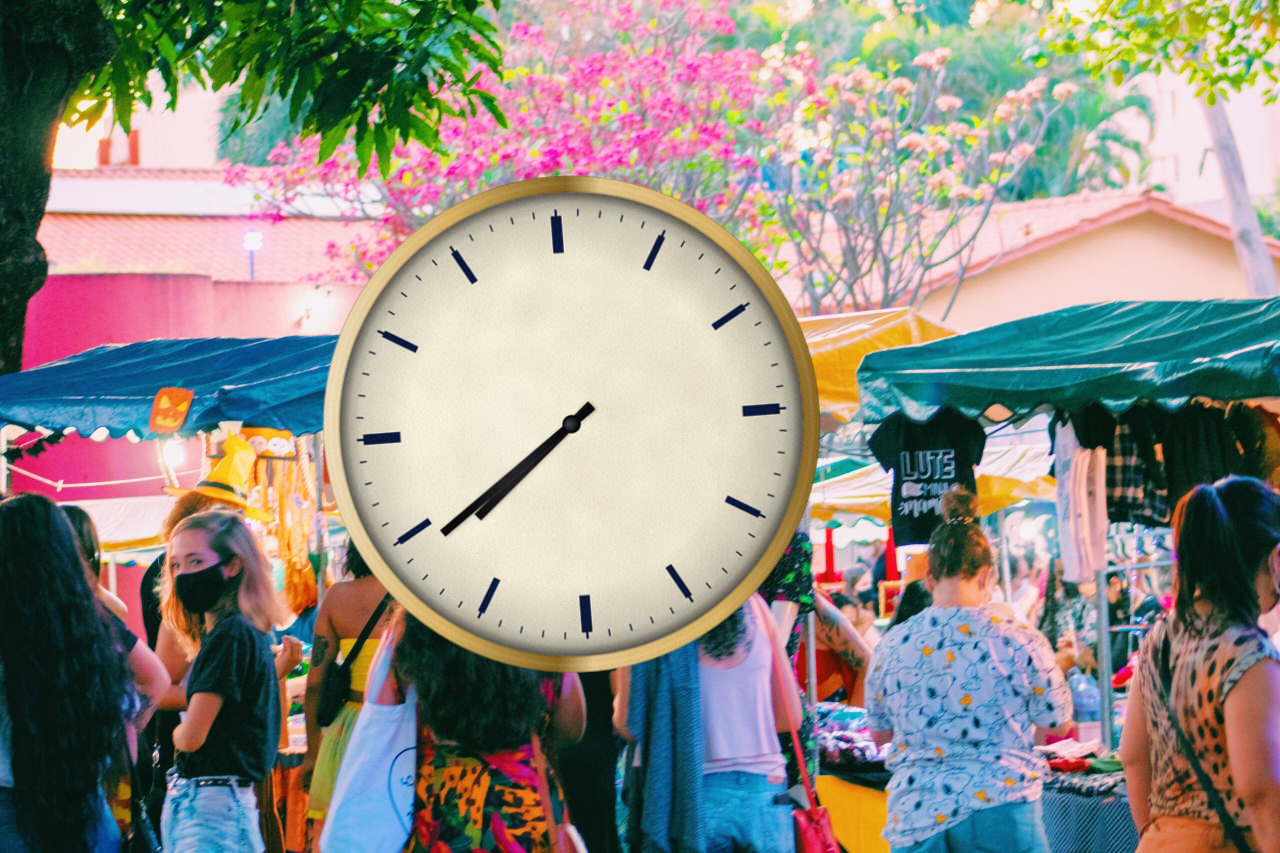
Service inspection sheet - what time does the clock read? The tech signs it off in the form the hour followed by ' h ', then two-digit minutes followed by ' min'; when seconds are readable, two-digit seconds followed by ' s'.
7 h 39 min
